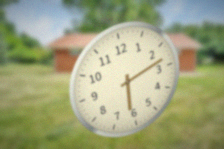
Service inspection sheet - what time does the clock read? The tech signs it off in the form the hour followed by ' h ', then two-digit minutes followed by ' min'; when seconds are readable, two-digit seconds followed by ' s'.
6 h 13 min
